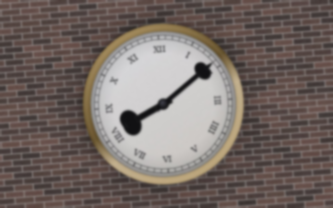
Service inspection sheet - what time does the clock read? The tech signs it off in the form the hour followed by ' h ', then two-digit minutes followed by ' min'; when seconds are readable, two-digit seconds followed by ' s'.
8 h 09 min
